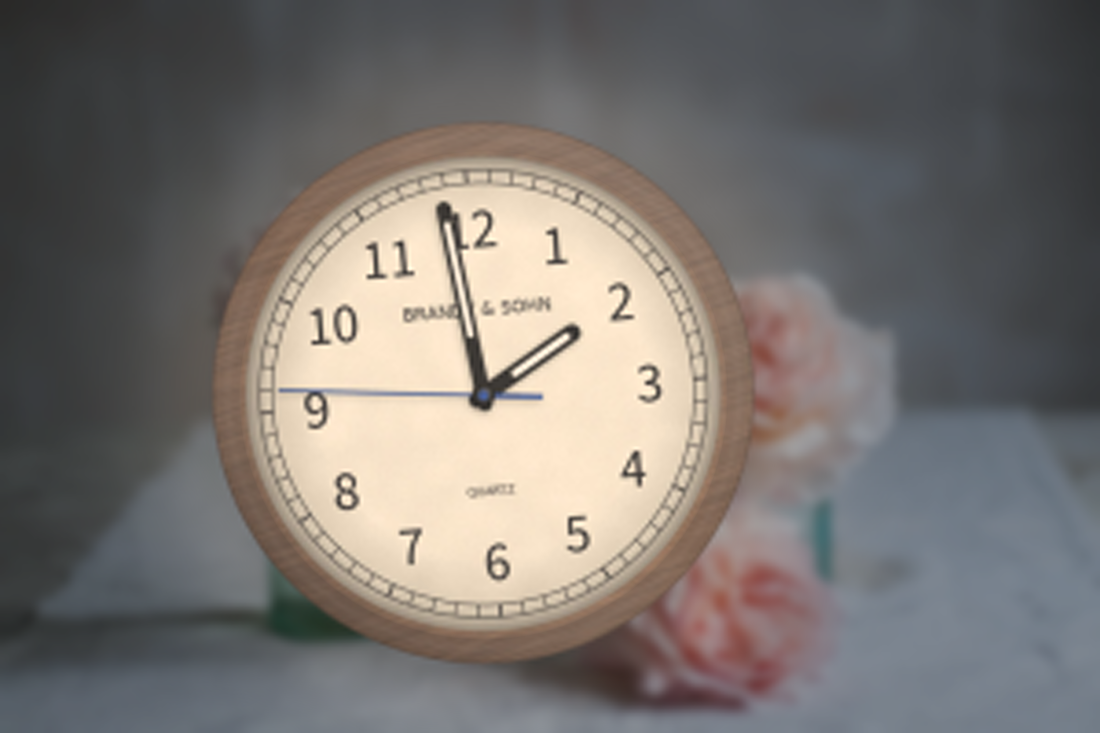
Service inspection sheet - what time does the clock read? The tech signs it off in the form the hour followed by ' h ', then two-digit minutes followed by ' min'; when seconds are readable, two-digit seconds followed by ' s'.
1 h 58 min 46 s
